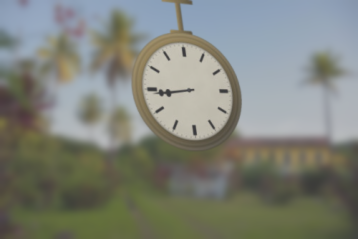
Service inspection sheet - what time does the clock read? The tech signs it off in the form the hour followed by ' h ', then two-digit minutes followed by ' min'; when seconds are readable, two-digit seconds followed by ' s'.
8 h 44 min
